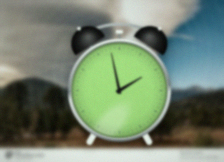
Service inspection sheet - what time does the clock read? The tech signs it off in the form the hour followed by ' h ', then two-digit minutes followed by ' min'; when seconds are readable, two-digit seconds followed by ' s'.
1 h 58 min
